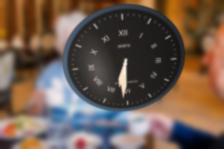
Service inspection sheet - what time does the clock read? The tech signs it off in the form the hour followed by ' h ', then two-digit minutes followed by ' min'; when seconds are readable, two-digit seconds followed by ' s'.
6 h 31 min
